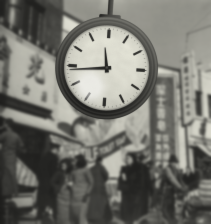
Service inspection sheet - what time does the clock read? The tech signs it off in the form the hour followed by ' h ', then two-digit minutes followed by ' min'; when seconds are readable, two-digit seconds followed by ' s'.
11 h 44 min
